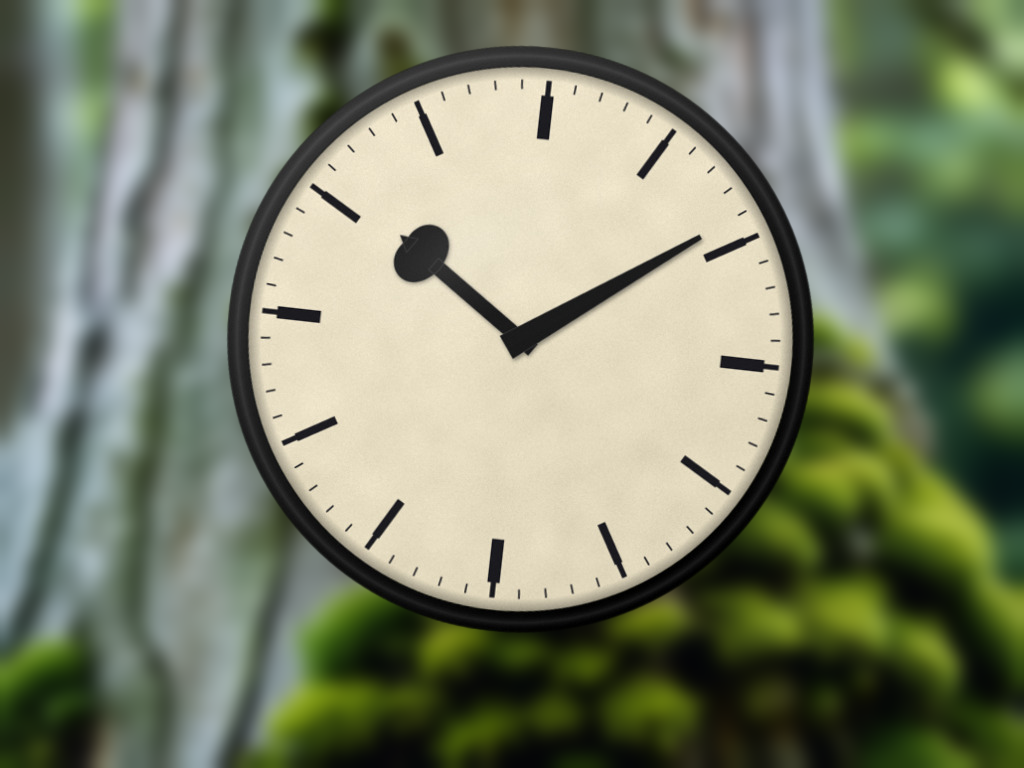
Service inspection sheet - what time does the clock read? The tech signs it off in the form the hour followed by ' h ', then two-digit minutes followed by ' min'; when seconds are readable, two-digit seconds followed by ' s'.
10 h 09 min
